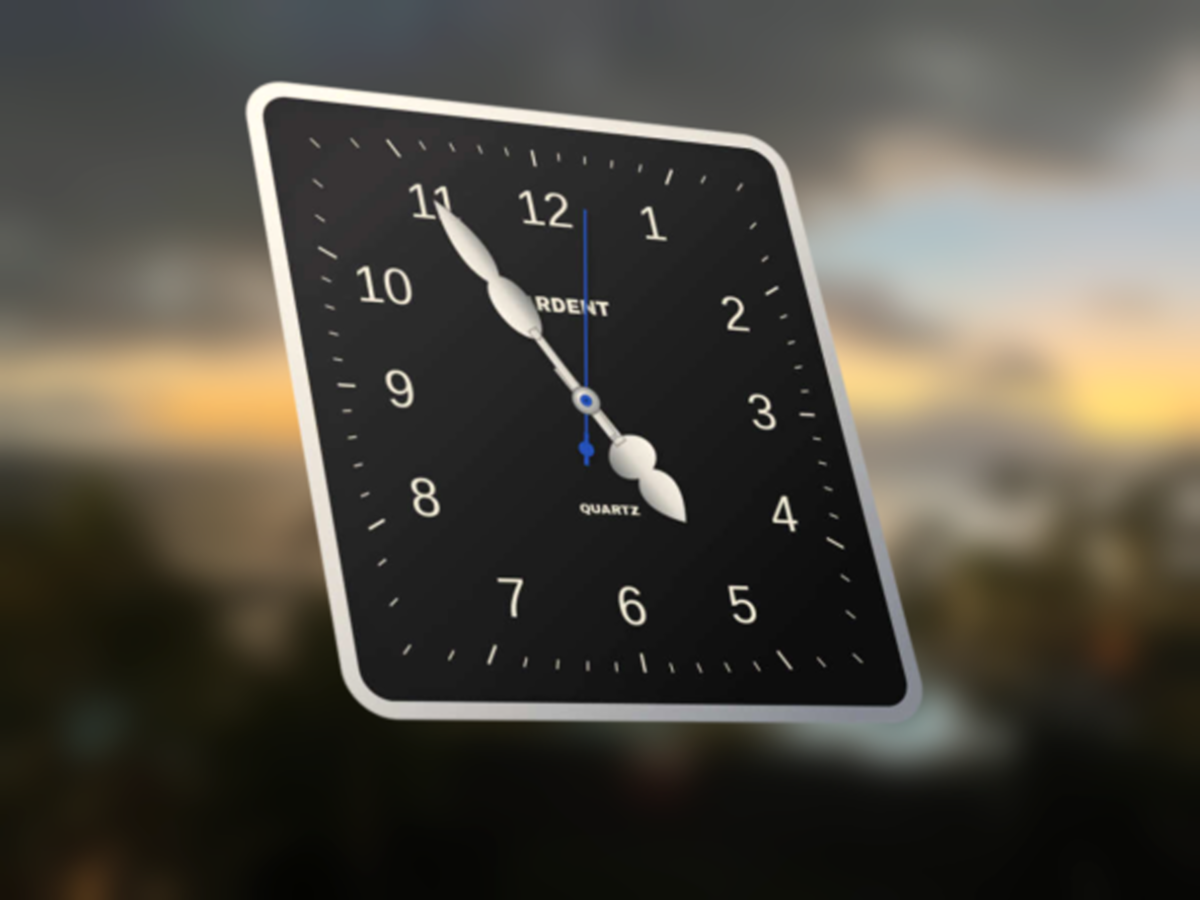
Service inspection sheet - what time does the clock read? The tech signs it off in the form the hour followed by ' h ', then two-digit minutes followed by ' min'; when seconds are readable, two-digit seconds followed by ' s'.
4 h 55 min 02 s
